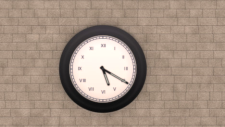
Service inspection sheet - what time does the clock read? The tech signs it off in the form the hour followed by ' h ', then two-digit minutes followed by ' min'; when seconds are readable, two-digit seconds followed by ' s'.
5 h 20 min
